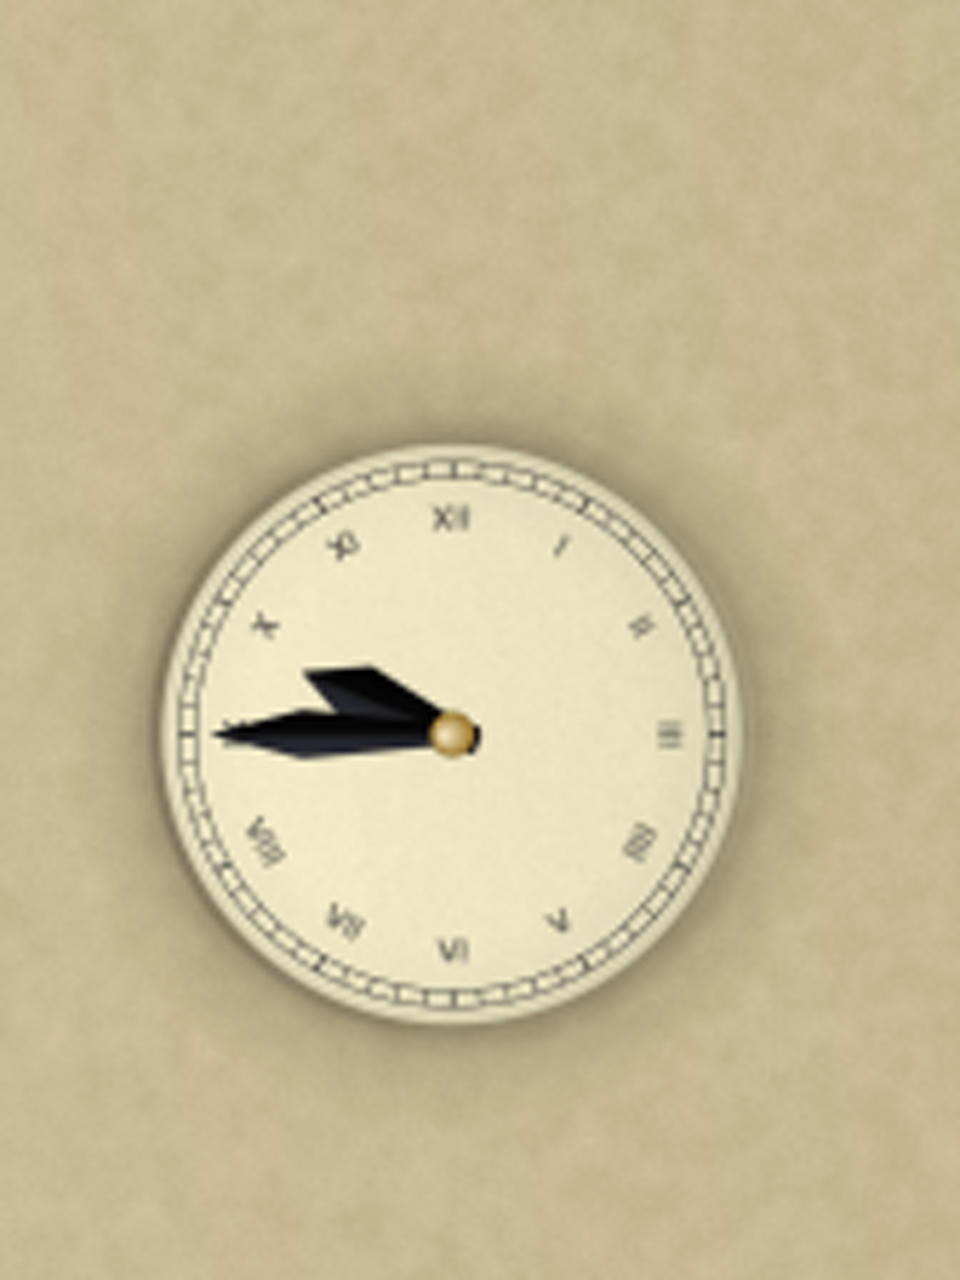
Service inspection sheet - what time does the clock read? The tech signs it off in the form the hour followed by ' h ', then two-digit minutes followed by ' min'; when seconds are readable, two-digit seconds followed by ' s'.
9 h 45 min
